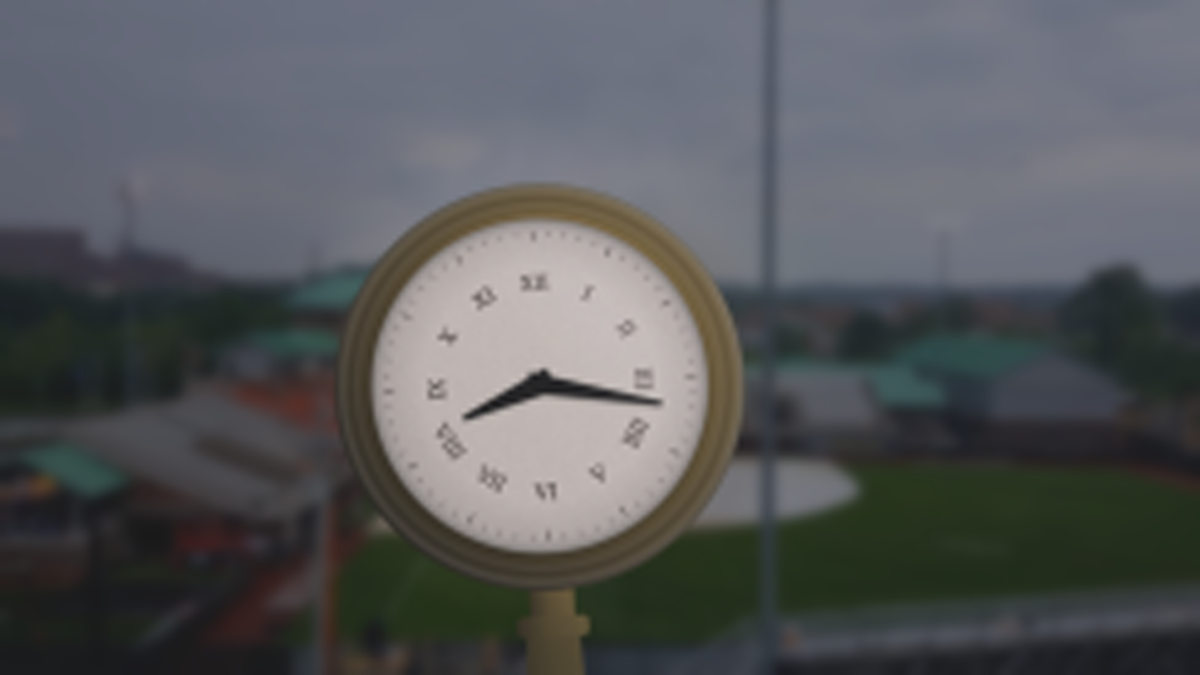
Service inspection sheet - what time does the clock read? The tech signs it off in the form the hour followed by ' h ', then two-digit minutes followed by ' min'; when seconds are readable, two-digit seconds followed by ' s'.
8 h 17 min
